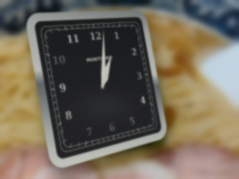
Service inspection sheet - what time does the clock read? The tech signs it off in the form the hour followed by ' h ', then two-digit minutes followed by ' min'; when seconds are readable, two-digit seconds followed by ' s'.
1 h 02 min
